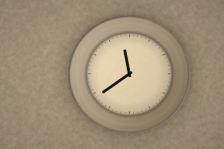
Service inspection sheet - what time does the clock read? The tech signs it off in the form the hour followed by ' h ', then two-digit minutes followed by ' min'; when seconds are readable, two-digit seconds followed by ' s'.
11 h 39 min
